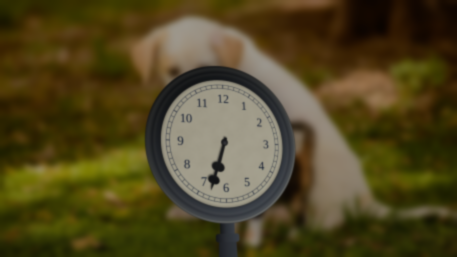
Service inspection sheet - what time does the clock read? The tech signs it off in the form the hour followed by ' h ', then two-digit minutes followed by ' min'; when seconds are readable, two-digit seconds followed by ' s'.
6 h 33 min
